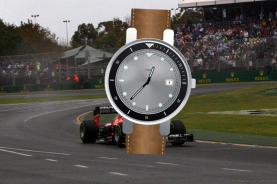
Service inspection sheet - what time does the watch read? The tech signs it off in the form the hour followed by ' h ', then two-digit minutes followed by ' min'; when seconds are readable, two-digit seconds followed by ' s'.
12 h 37 min
